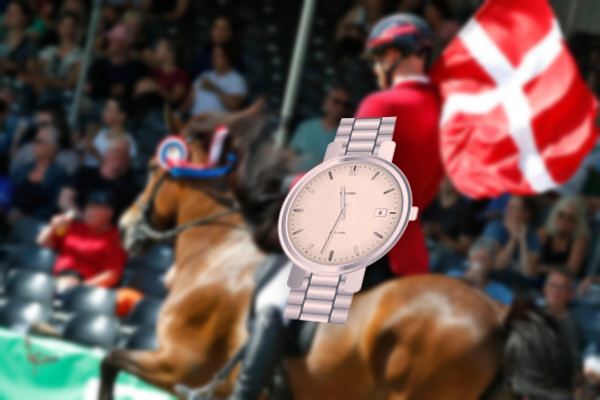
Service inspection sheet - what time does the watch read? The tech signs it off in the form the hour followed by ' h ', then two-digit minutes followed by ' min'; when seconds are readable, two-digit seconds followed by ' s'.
11 h 32 min
